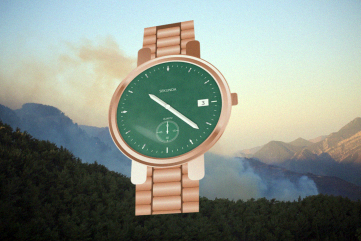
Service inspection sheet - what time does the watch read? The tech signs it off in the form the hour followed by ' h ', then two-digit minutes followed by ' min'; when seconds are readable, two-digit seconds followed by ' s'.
10 h 22 min
